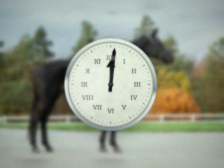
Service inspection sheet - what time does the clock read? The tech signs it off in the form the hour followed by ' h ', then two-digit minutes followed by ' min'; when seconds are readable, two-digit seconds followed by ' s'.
12 h 01 min
